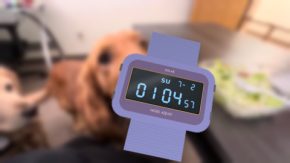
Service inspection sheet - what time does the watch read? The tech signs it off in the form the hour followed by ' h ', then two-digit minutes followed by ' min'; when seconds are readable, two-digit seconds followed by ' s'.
1 h 04 min 57 s
